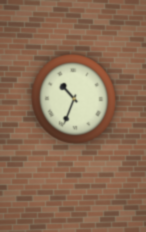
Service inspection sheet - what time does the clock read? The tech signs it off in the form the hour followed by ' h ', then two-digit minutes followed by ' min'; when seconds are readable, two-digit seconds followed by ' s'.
10 h 34 min
